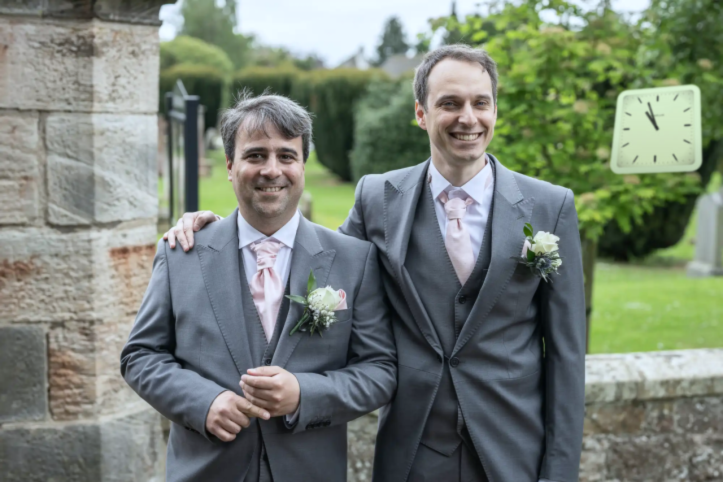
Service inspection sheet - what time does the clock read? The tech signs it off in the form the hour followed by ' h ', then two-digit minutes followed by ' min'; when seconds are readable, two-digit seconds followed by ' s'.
10 h 57 min
